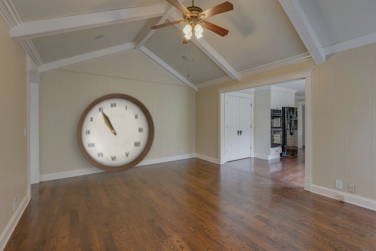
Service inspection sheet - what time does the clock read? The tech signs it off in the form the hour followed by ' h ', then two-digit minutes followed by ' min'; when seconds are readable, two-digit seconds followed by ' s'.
10 h 55 min
